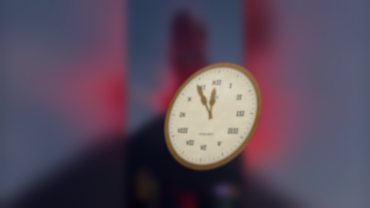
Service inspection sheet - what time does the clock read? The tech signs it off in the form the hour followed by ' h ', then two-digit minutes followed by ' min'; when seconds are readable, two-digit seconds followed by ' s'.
11 h 54 min
